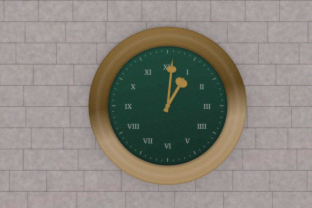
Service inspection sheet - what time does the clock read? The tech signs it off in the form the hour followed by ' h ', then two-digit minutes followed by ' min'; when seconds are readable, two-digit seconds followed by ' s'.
1 h 01 min
